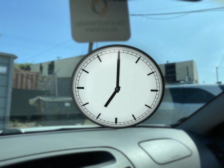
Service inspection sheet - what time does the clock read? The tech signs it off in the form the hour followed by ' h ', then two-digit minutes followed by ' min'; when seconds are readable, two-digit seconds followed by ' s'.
7 h 00 min
